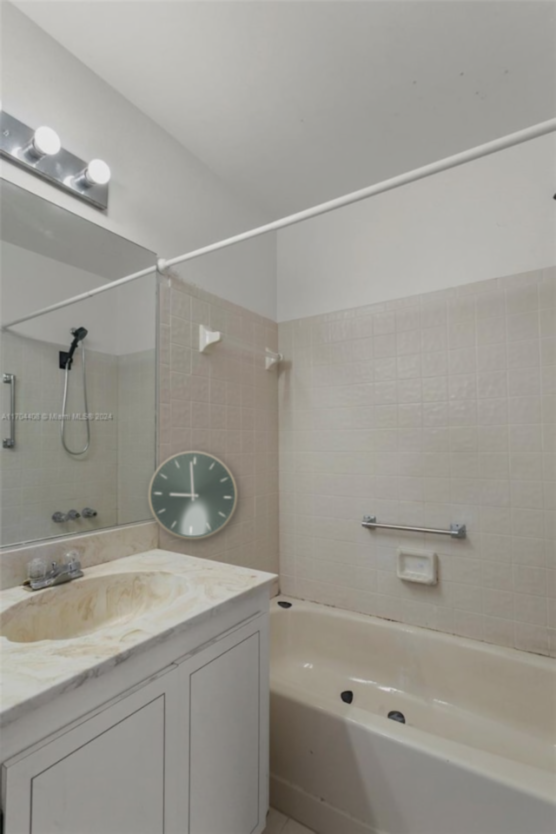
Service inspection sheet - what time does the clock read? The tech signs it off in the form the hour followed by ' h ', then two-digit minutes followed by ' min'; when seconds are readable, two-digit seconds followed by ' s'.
8 h 59 min
